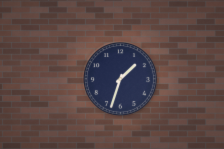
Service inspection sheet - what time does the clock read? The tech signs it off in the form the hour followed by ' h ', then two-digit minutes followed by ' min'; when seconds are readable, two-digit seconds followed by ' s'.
1 h 33 min
